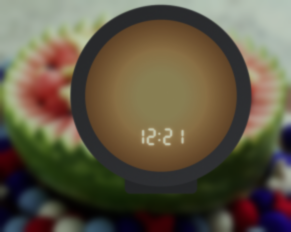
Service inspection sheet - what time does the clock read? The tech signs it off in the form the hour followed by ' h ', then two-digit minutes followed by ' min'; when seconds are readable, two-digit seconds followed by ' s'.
12 h 21 min
